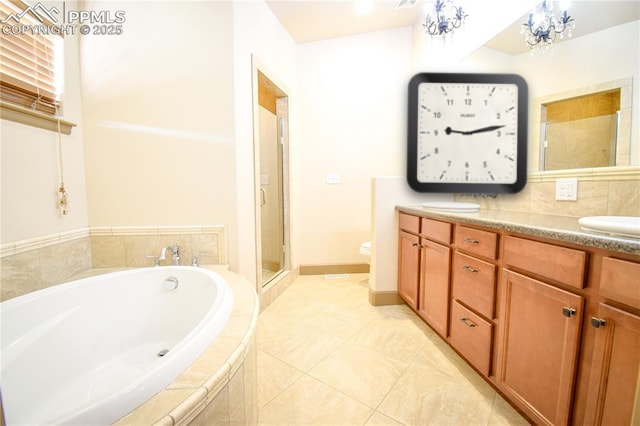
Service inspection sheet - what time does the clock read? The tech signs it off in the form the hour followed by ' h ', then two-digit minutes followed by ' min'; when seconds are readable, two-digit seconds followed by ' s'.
9 h 13 min
